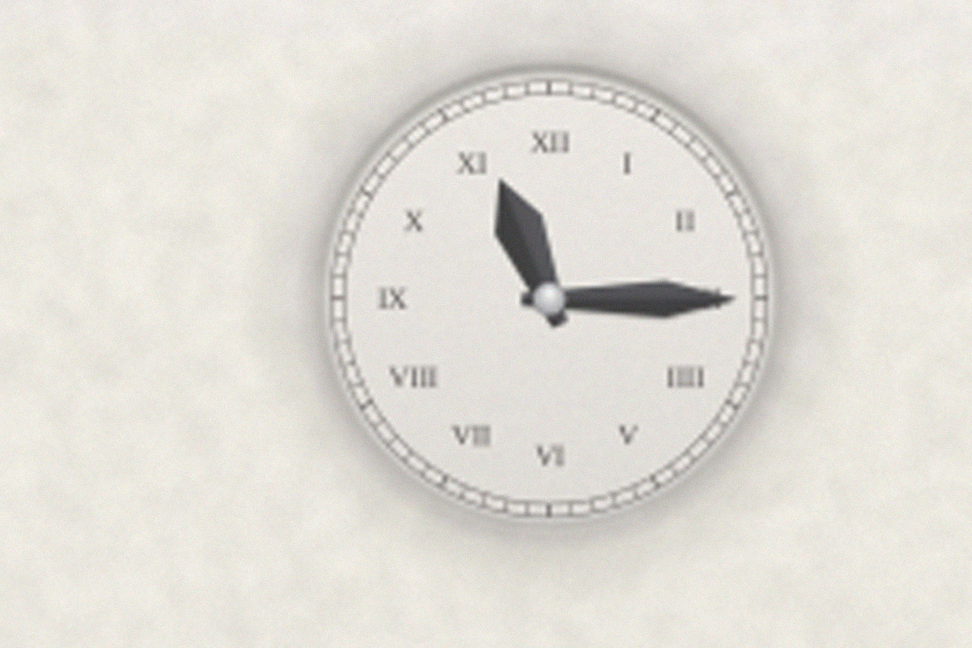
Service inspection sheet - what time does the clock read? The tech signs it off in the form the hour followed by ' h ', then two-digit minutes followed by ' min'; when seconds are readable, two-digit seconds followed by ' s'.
11 h 15 min
